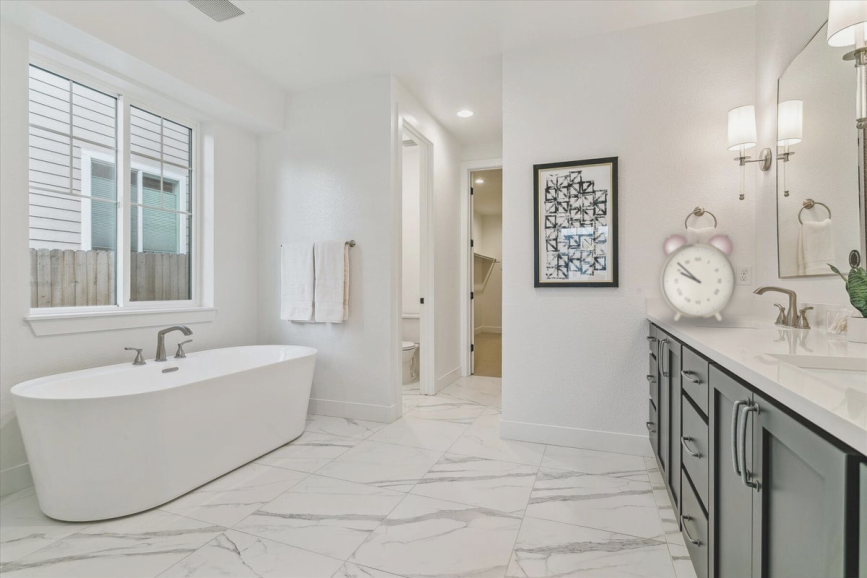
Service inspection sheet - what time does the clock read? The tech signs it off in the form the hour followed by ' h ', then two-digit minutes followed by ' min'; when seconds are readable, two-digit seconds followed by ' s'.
9 h 52 min
